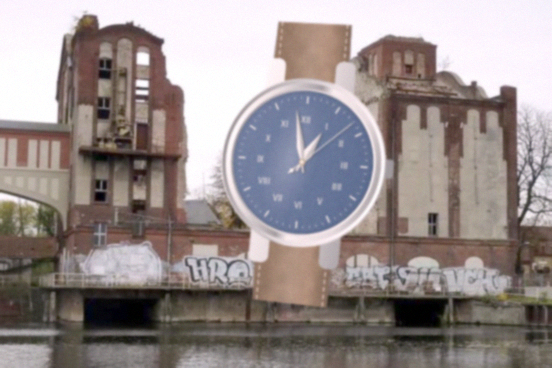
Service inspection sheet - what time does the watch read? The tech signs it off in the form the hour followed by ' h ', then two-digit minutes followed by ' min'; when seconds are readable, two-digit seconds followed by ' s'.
12 h 58 min 08 s
